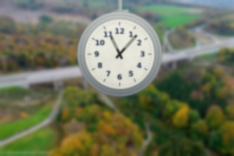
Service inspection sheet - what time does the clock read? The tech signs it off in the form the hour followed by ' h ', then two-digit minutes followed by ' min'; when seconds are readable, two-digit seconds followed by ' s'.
11 h 07 min
